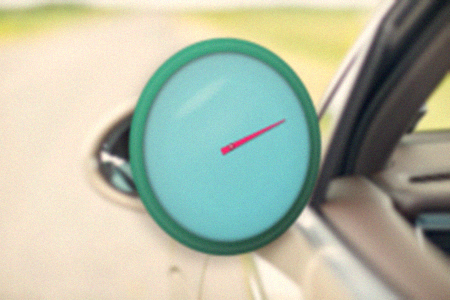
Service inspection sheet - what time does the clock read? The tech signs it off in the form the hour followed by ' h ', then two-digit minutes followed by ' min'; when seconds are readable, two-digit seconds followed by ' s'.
2 h 11 min
